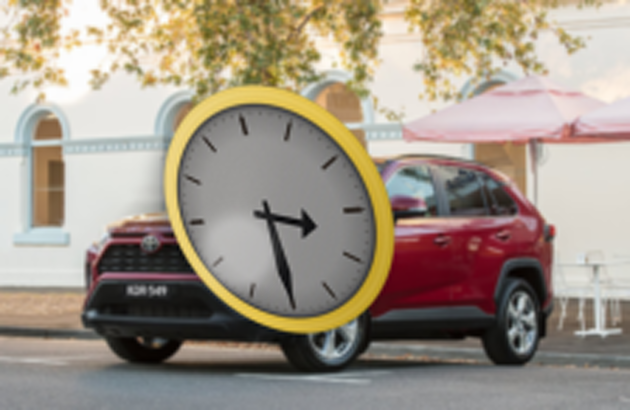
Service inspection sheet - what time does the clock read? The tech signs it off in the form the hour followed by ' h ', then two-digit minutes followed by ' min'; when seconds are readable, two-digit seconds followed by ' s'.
3 h 30 min
